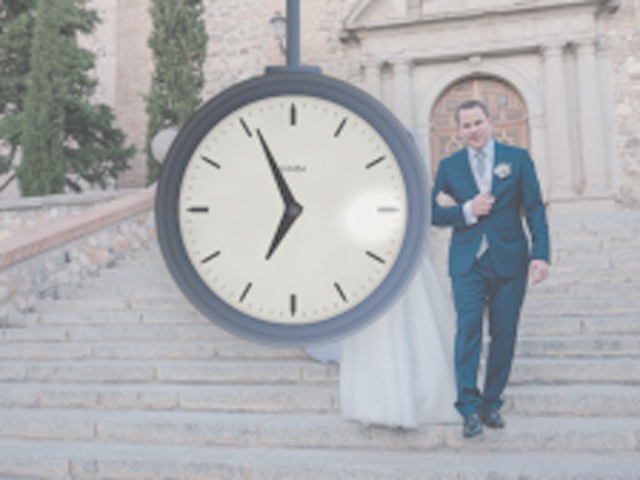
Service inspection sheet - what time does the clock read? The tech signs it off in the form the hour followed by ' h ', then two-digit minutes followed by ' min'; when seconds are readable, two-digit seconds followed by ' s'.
6 h 56 min
